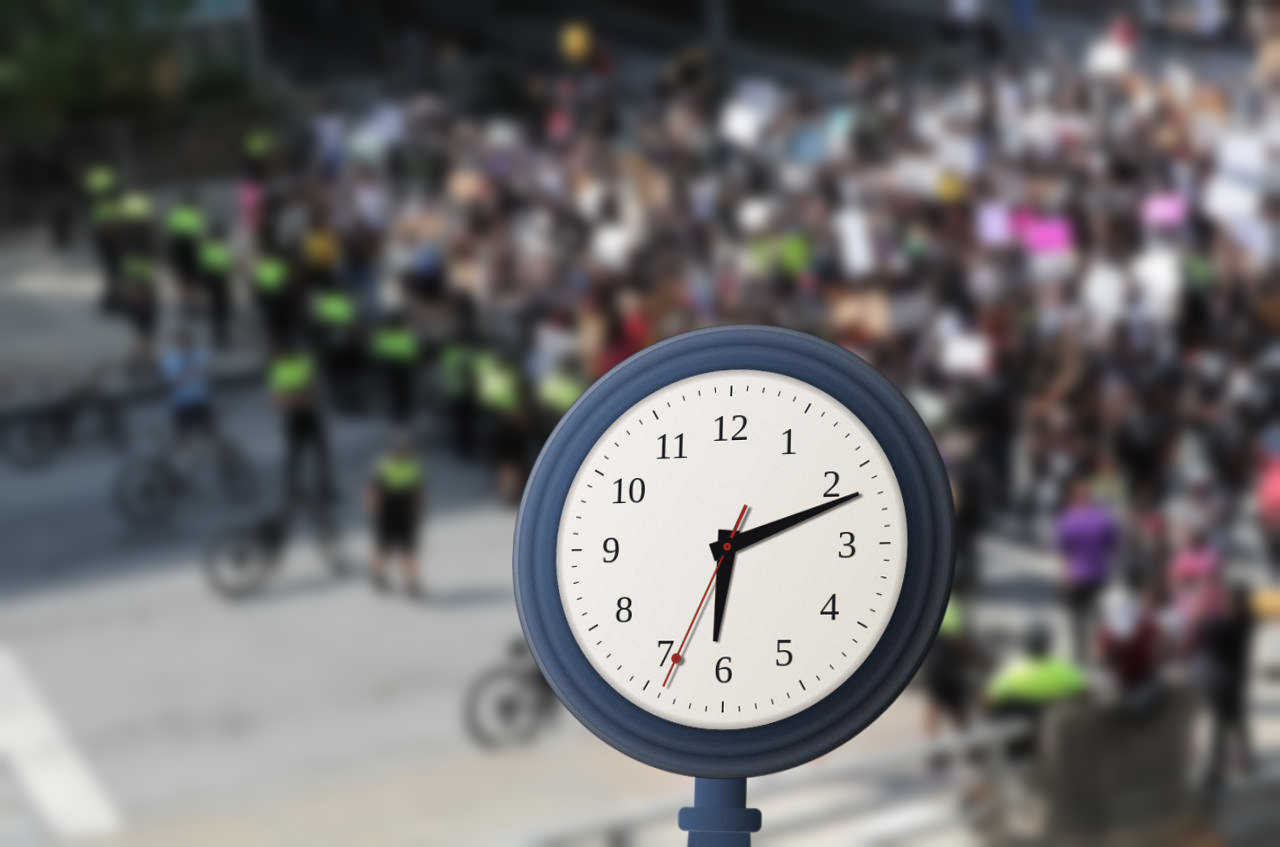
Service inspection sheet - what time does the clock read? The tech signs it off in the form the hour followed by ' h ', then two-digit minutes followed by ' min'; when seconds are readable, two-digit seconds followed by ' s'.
6 h 11 min 34 s
